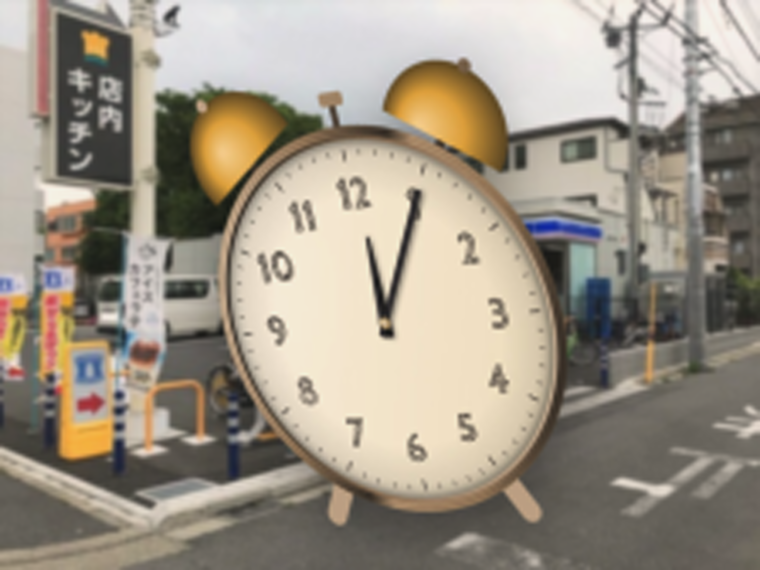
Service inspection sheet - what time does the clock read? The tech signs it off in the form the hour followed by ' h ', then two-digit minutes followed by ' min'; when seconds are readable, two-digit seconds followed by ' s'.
12 h 05 min
